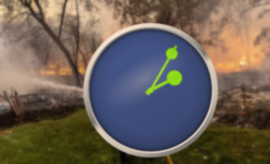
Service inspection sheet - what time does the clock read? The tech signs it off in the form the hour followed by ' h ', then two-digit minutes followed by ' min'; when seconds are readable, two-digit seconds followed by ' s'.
2 h 05 min
